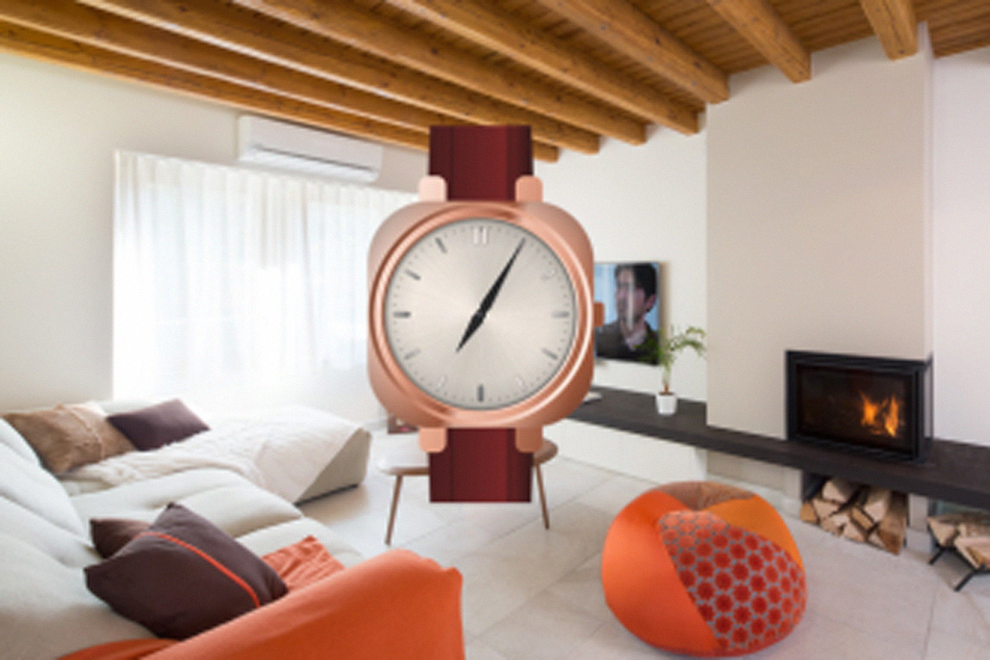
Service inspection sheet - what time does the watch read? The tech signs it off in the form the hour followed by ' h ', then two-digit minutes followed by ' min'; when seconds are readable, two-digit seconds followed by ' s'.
7 h 05 min
